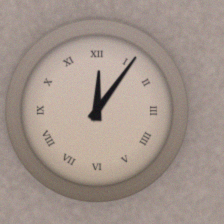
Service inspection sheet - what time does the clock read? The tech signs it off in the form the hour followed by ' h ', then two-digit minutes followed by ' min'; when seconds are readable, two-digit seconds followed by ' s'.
12 h 06 min
